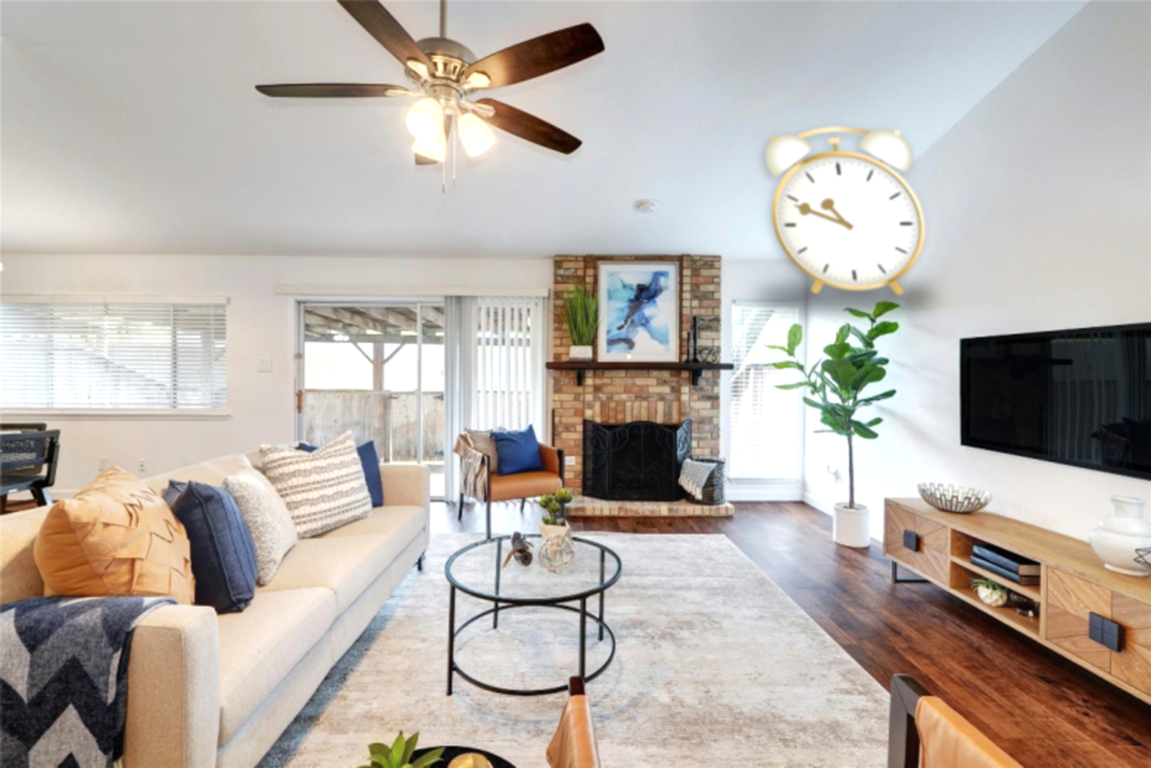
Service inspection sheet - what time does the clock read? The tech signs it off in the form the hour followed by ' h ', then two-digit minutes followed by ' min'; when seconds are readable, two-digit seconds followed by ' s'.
10 h 49 min
